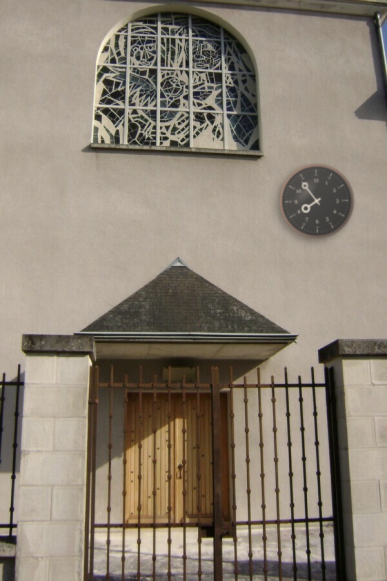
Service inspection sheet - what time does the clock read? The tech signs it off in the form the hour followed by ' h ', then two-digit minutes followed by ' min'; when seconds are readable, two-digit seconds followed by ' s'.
7 h 54 min
